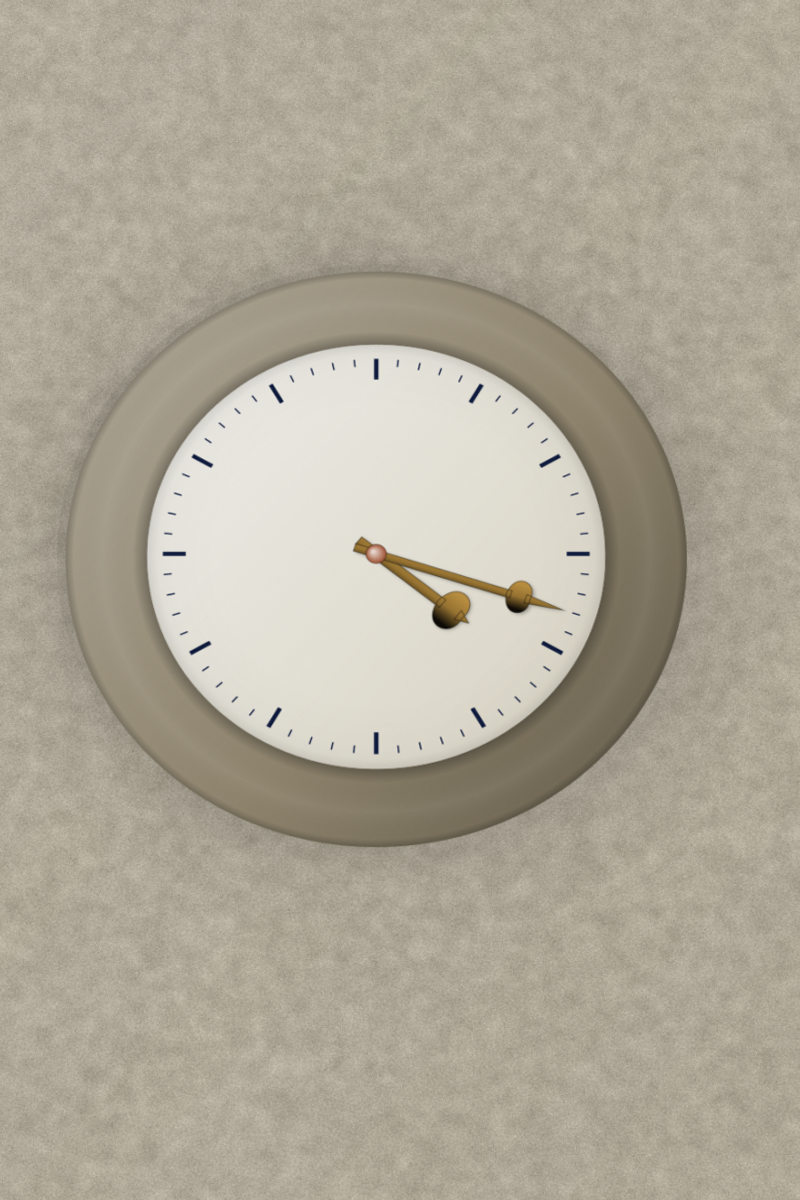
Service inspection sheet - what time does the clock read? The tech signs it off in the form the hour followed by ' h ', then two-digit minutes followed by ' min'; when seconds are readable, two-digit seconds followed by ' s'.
4 h 18 min
